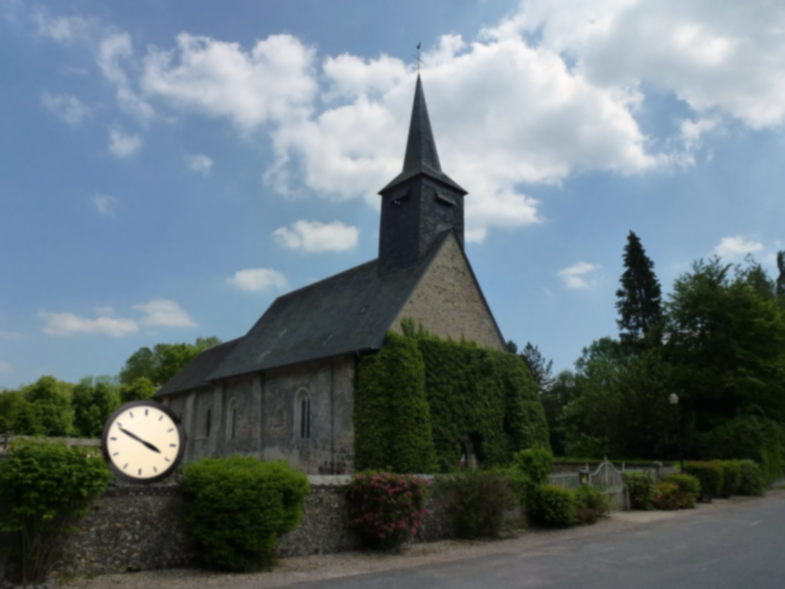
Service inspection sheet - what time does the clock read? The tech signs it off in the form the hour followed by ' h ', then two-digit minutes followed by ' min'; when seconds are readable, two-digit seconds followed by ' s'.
3 h 49 min
